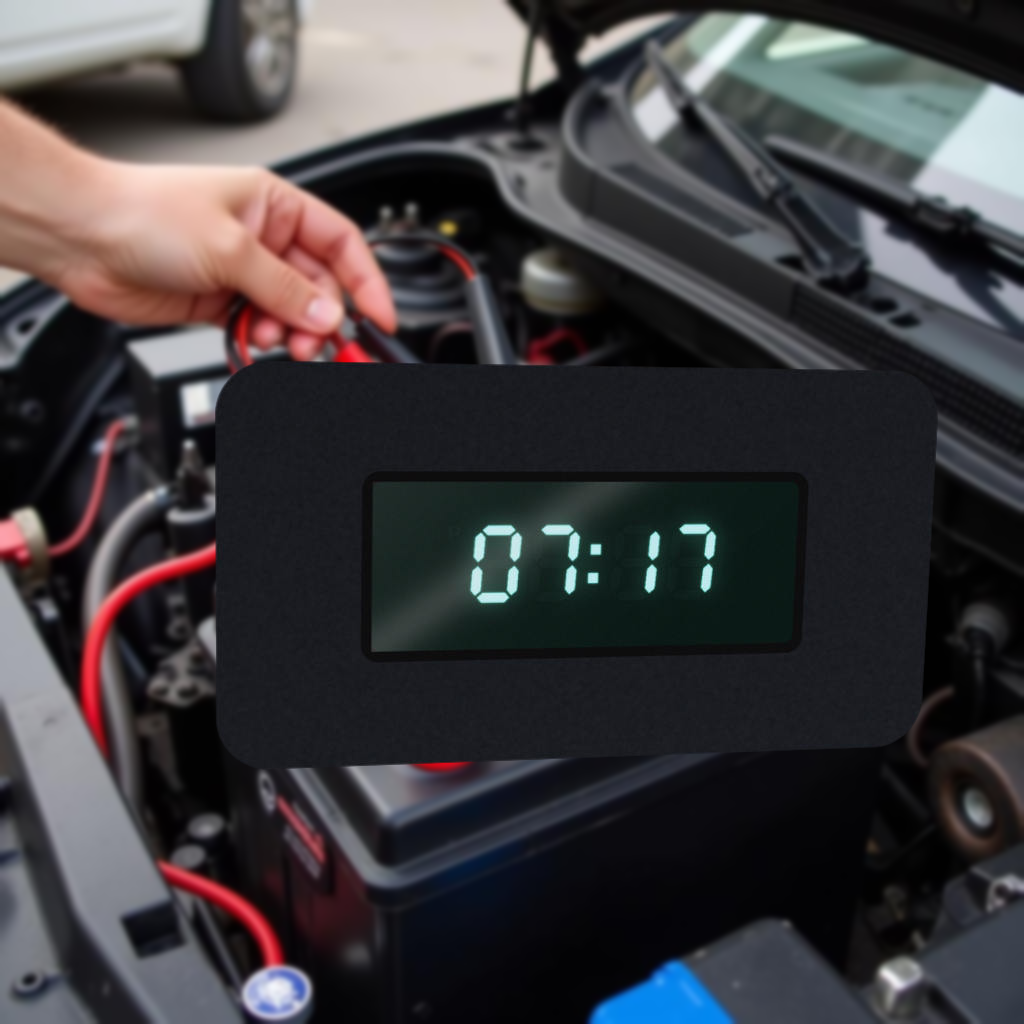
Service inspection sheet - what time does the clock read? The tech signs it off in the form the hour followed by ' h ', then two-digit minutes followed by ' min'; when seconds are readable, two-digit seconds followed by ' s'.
7 h 17 min
